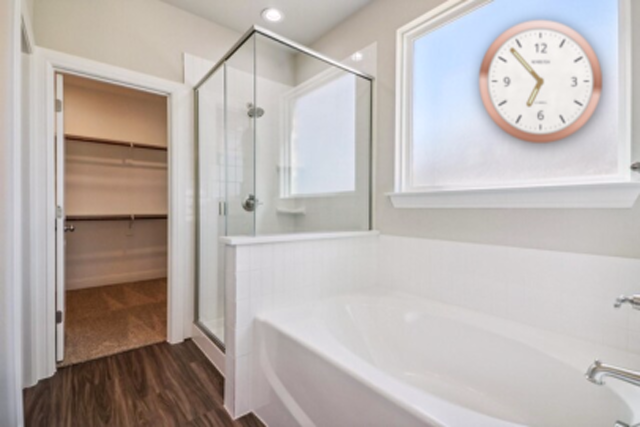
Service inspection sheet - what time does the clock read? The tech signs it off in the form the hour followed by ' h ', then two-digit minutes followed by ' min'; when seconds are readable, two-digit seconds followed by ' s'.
6 h 53 min
